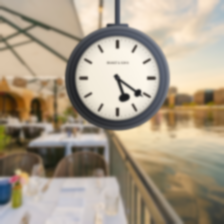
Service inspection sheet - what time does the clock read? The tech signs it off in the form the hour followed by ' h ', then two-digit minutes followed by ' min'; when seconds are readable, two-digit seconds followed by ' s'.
5 h 21 min
